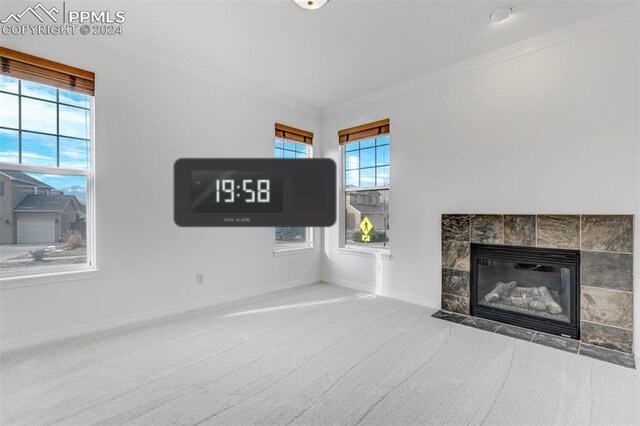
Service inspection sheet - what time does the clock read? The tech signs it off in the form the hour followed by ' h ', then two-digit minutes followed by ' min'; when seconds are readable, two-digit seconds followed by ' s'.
19 h 58 min
